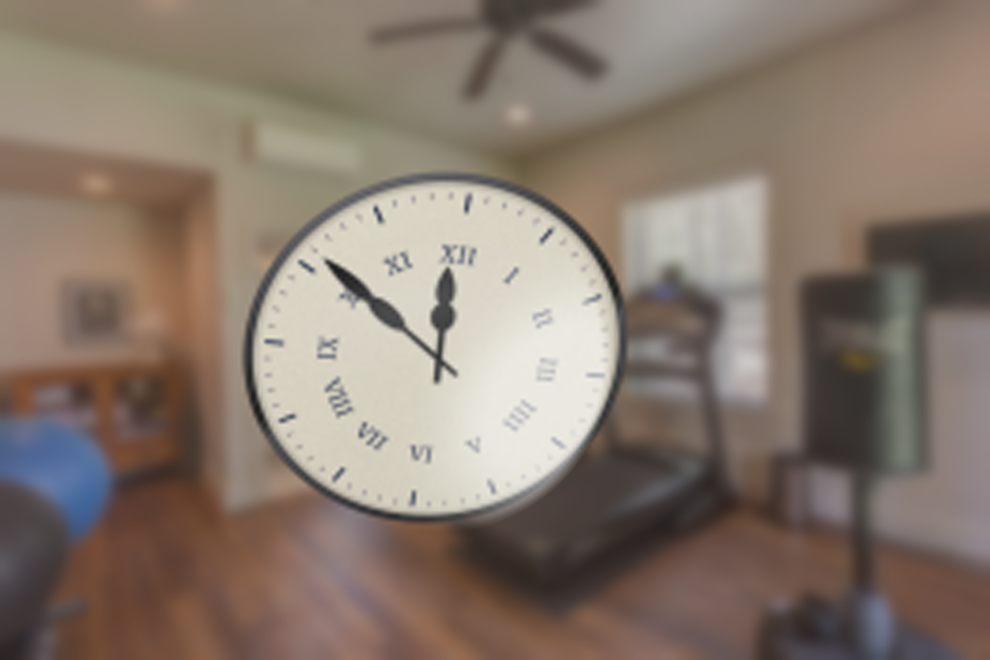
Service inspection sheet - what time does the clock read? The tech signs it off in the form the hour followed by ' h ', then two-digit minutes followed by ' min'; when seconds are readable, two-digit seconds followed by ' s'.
11 h 51 min
